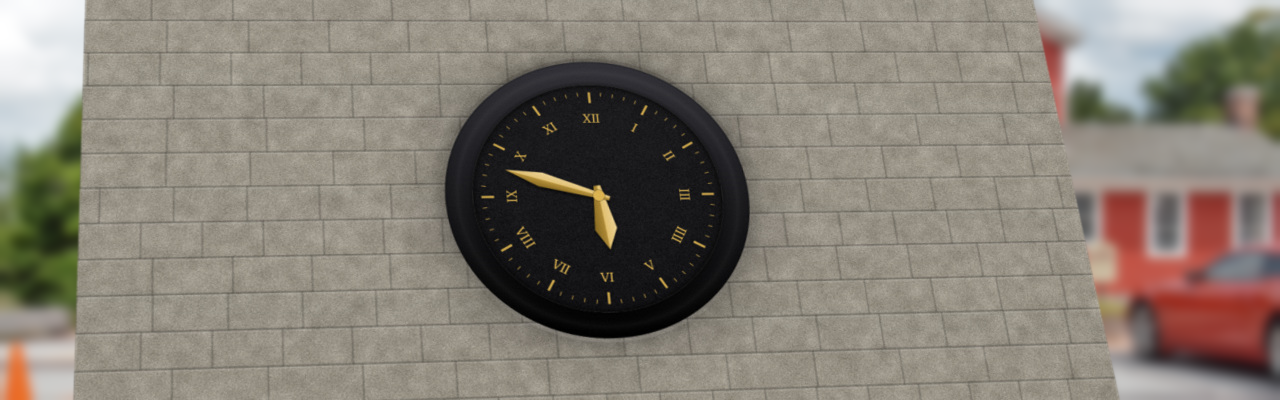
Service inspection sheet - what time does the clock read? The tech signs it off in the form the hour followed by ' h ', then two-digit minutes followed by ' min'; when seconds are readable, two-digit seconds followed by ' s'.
5 h 48 min
